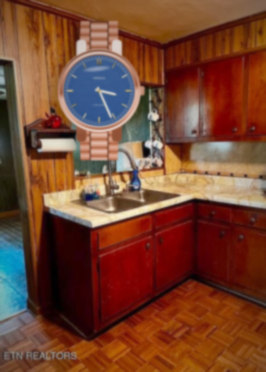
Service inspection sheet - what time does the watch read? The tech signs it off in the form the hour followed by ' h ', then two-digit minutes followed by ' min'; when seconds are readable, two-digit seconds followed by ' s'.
3 h 26 min
